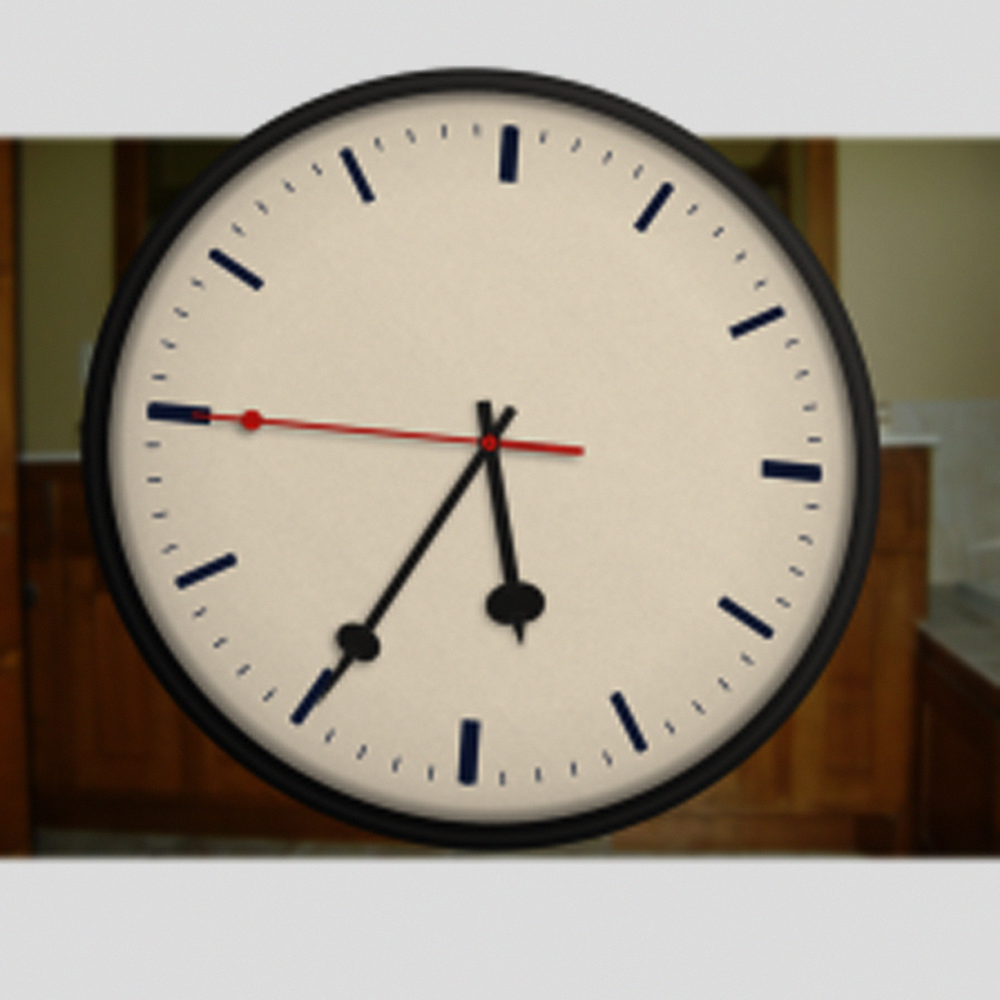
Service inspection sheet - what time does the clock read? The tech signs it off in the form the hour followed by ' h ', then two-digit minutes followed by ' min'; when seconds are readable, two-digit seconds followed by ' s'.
5 h 34 min 45 s
